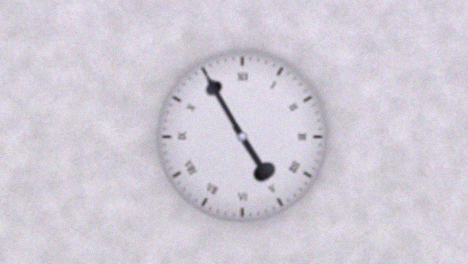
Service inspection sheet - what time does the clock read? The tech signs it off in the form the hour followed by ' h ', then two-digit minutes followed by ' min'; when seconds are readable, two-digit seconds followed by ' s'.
4 h 55 min
